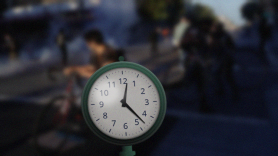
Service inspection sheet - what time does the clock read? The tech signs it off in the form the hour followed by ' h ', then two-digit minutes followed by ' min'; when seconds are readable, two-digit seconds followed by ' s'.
12 h 23 min
